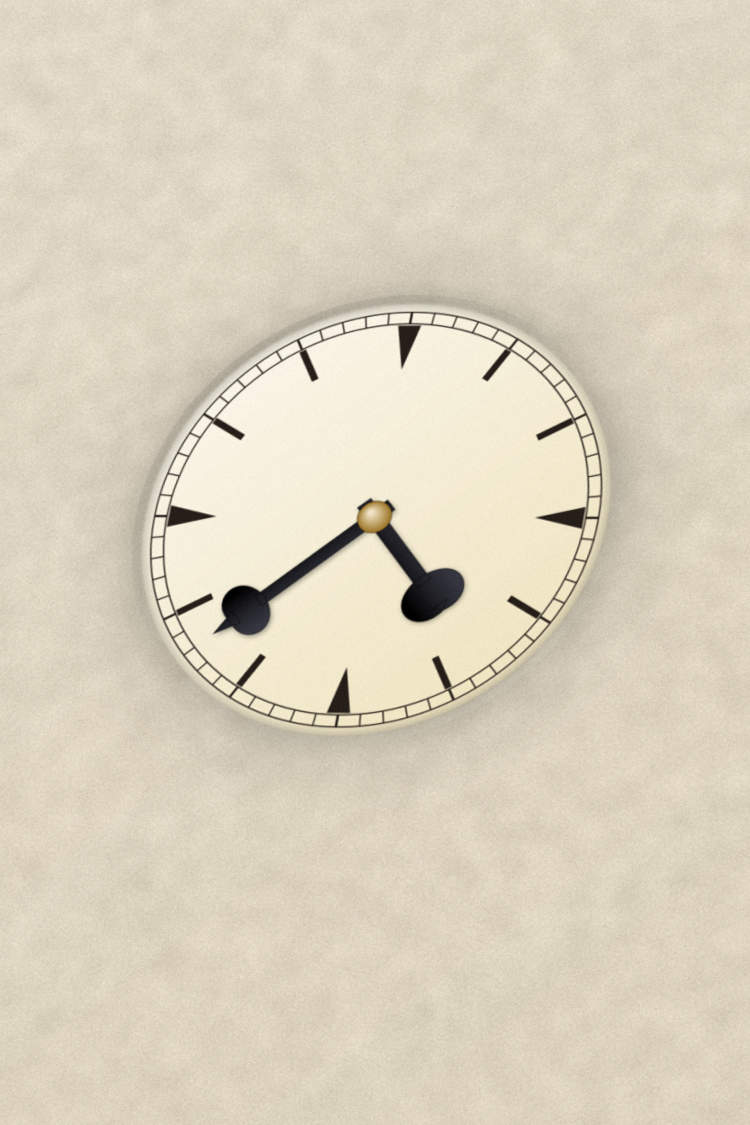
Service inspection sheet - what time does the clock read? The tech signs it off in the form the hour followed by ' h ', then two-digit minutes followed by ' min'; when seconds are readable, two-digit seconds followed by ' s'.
4 h 38 min
